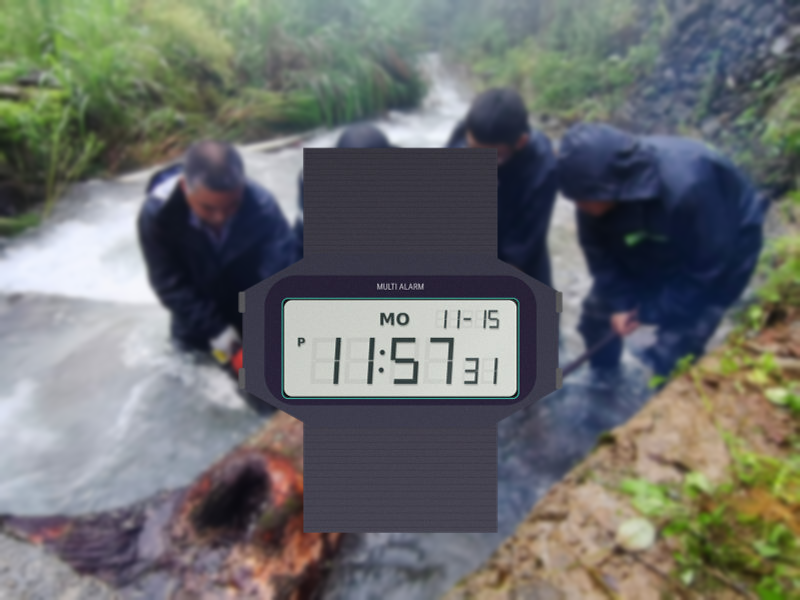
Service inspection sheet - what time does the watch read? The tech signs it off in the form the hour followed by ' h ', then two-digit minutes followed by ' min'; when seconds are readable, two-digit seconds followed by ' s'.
11 h 57 min 31 s
